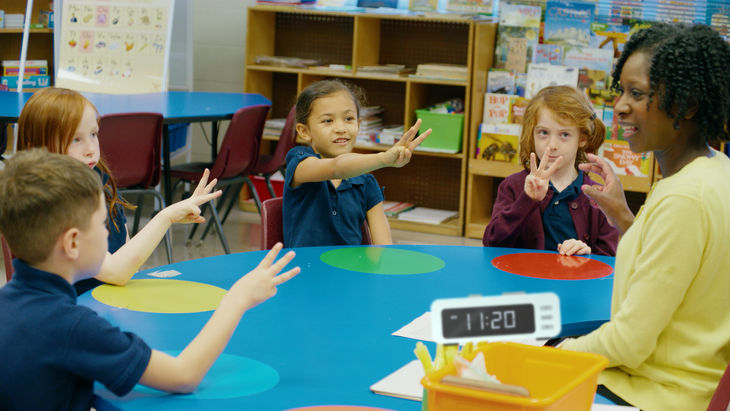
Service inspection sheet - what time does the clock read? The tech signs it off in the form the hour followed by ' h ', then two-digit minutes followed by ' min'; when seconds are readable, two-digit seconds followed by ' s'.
11 h 20 min
